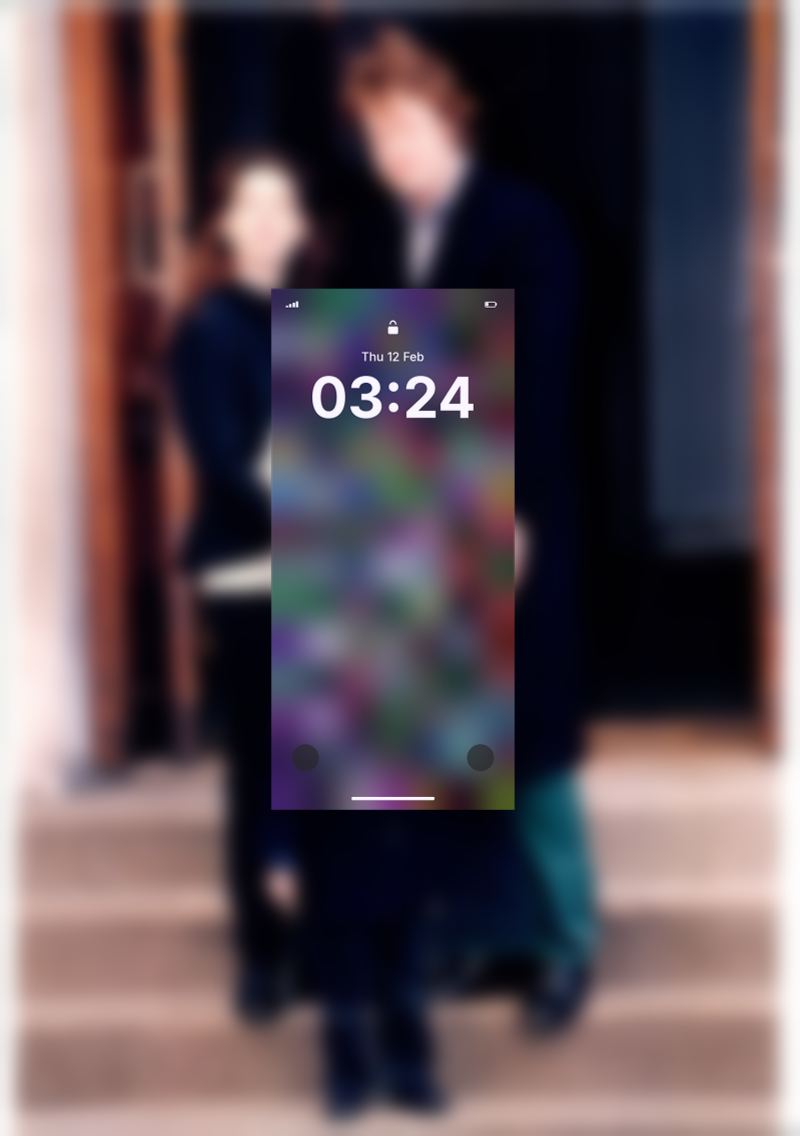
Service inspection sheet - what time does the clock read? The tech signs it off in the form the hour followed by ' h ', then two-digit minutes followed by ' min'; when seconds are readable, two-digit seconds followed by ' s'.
3 h 24 min
